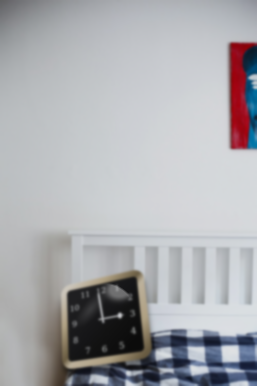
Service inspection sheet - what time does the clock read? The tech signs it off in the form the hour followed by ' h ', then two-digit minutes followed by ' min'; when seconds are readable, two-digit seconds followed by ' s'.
2 h 59 min
